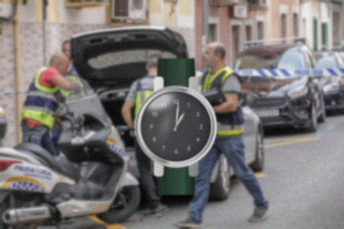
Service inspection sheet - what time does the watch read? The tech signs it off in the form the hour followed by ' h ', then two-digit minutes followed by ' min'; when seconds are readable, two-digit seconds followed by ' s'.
1 h 01 min
